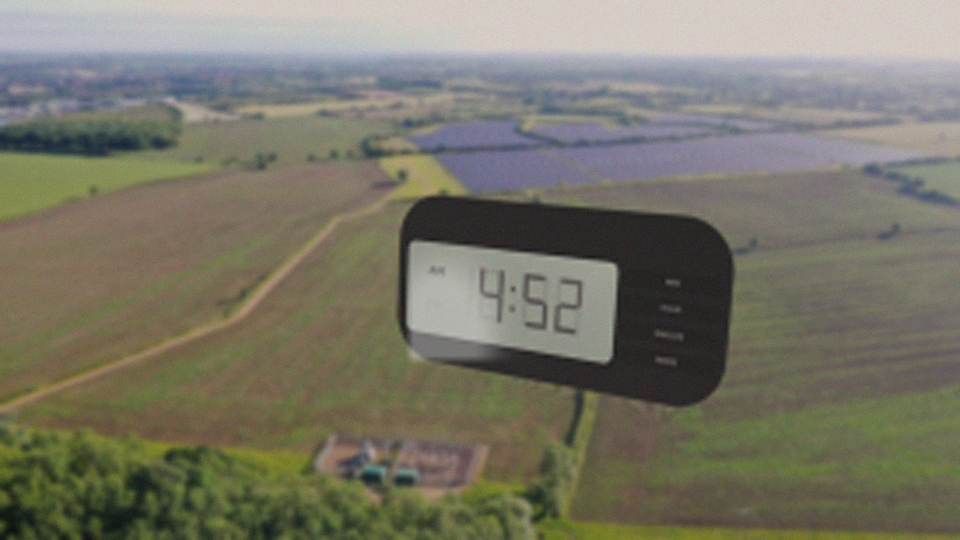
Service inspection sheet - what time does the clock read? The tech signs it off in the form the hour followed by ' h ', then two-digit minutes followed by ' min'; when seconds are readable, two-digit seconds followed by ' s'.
4 h 52 min
